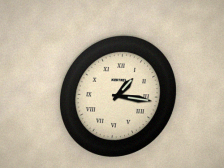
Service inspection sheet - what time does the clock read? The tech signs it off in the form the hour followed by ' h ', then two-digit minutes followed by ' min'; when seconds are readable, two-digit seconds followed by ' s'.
1 h 16 min
